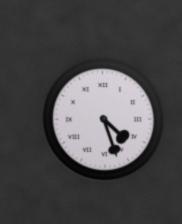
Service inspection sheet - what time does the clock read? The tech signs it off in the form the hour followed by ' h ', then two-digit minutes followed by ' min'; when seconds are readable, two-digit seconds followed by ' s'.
4 h 27 min
